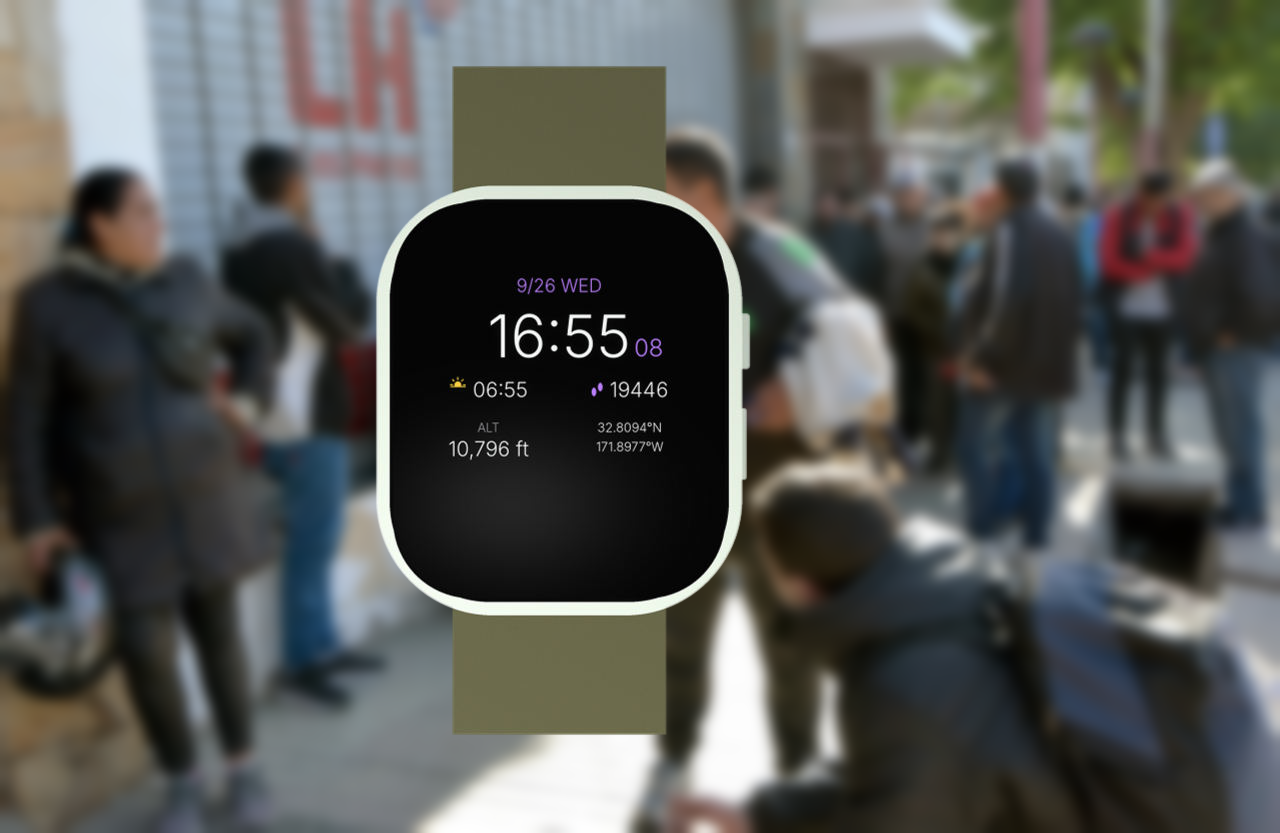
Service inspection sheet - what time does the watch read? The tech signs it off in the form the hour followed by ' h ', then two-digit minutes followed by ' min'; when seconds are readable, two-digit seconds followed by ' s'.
16 h 55 min 08 s
